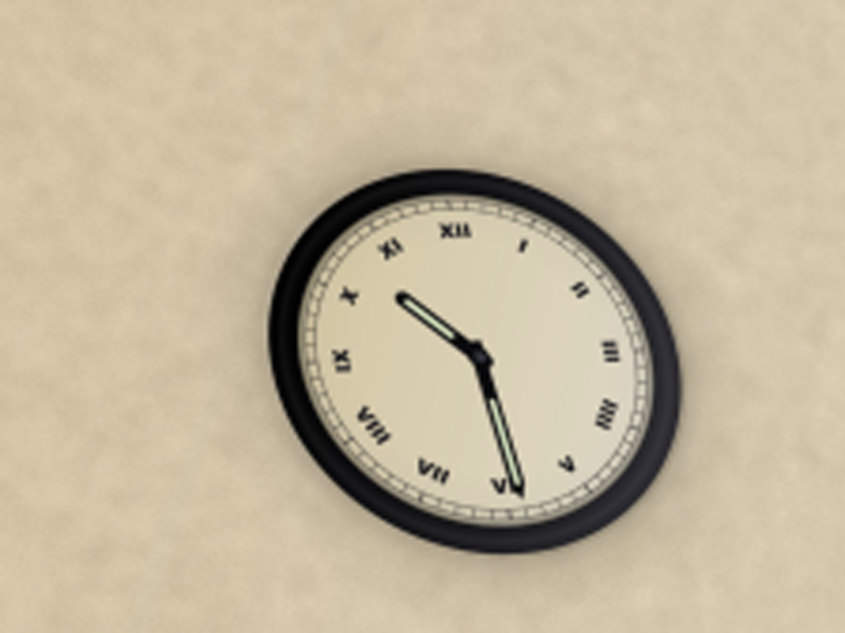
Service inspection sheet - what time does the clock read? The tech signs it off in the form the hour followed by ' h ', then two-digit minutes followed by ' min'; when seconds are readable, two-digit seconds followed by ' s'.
10 h 29 min
